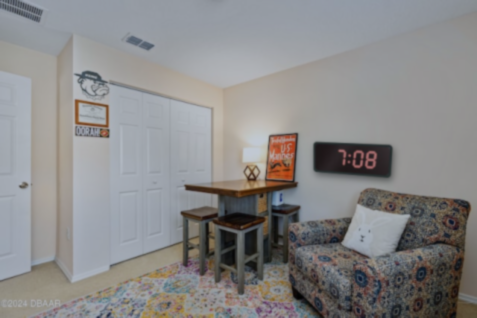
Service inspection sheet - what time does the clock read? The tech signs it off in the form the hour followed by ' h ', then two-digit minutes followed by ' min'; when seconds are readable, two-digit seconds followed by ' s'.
7 h 08 min
